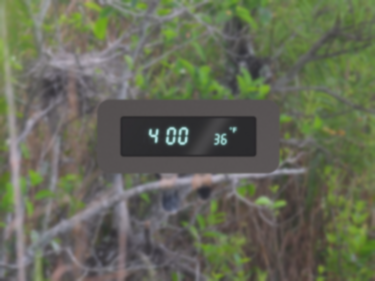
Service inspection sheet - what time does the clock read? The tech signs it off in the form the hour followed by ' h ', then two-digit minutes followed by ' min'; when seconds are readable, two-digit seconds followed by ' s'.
4 h 00 min
